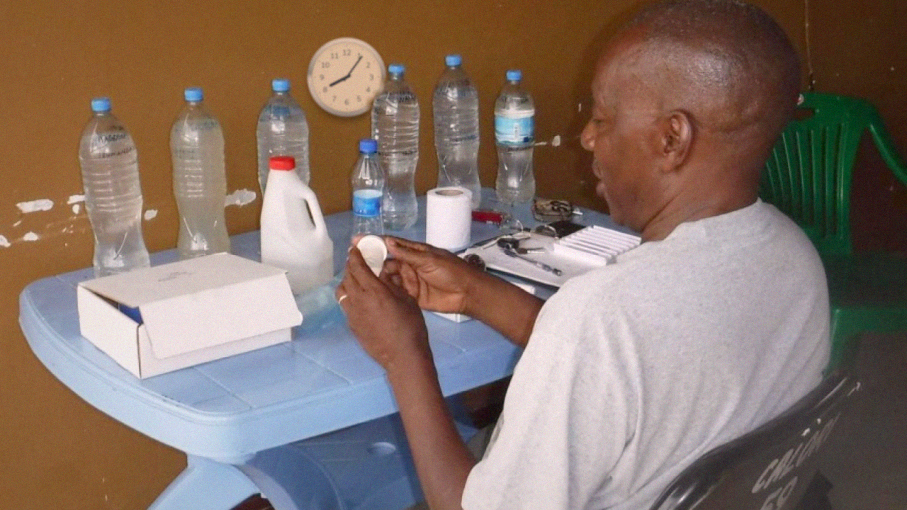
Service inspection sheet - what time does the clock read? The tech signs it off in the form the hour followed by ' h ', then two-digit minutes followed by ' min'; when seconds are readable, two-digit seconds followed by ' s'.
8 h 06 min
